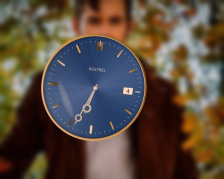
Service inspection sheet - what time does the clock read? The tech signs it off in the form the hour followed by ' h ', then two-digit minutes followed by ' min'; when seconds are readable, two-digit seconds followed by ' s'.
6 h 34 min
